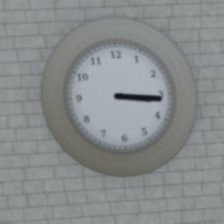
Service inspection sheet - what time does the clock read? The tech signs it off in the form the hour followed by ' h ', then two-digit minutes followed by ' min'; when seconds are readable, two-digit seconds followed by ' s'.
3 h 16 min
